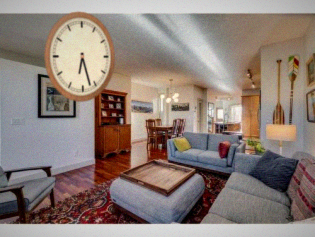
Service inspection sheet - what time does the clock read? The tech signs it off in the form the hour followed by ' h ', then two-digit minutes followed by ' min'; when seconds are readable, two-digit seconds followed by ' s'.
6 h 27 min
